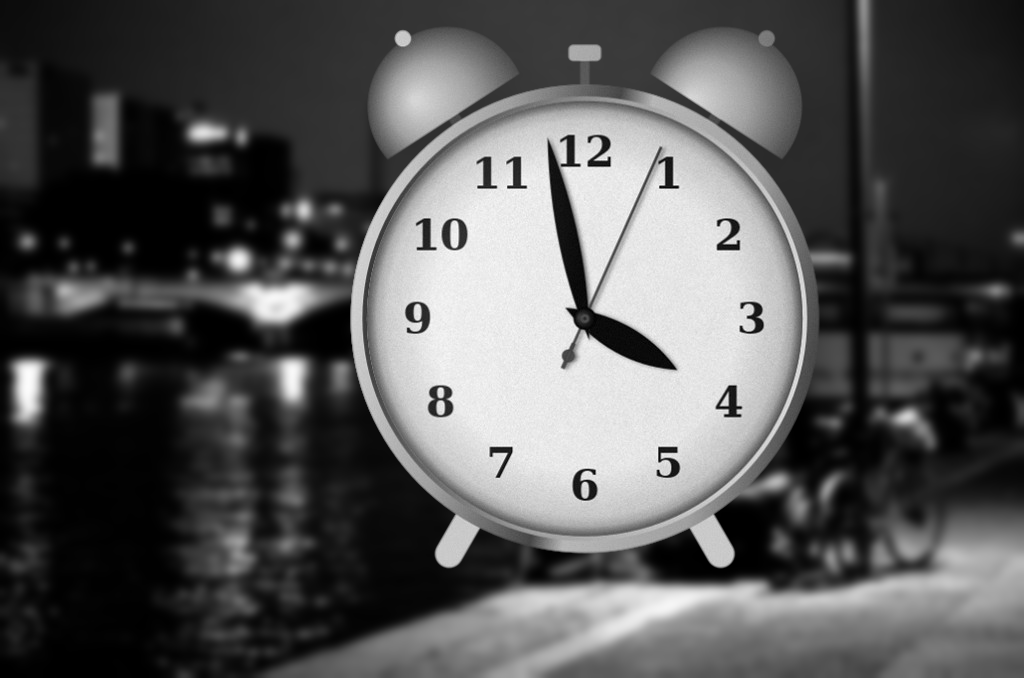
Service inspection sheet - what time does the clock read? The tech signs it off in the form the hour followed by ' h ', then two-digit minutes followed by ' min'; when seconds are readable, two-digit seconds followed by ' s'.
3 h 58 min 04 s
